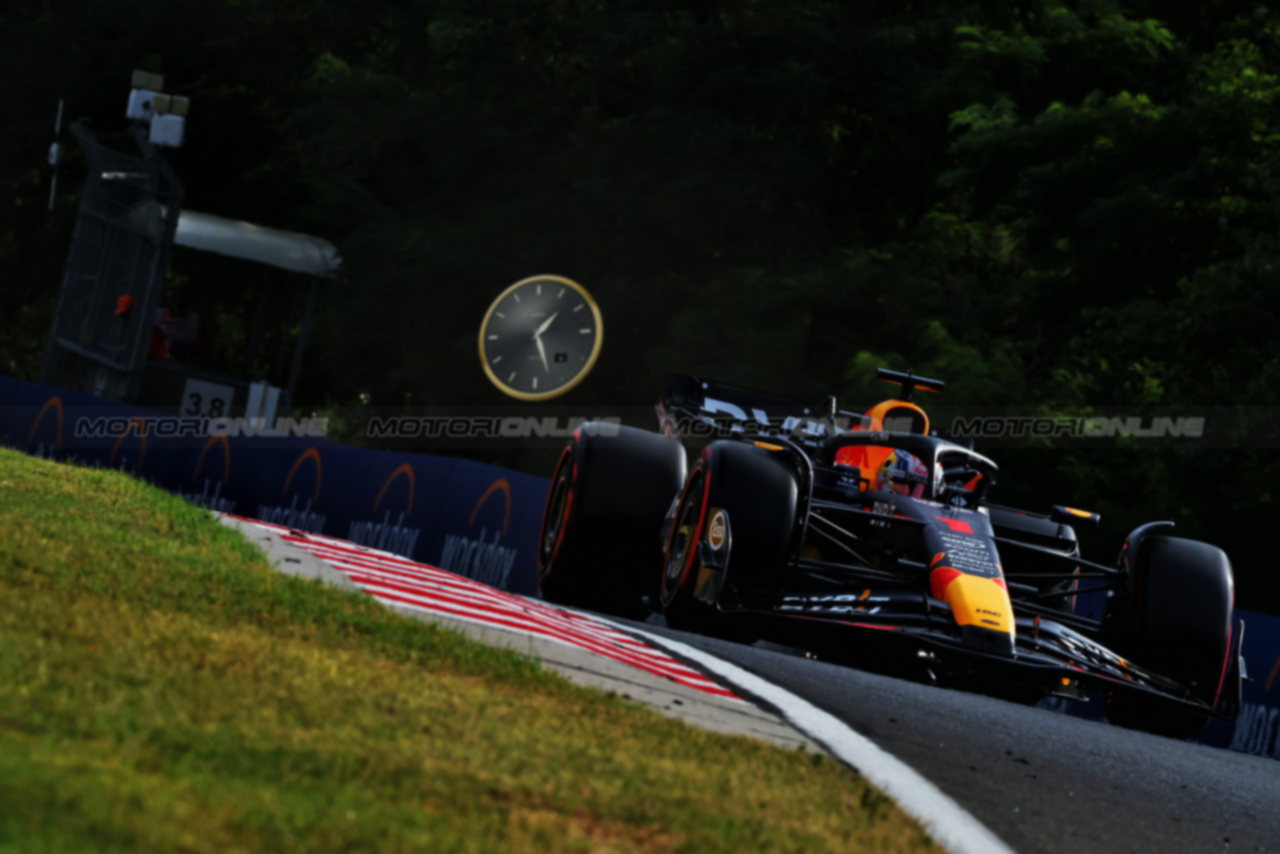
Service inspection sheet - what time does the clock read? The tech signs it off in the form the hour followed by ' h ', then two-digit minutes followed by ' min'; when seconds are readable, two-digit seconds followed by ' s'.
1 h 27 min
